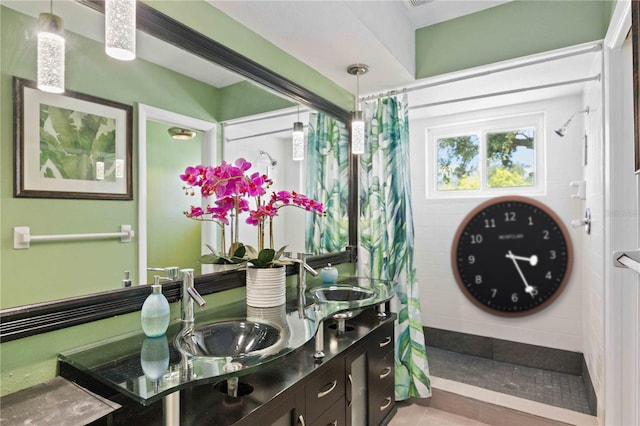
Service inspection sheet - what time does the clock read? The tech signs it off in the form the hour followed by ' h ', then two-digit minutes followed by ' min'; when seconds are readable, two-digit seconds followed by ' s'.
3 h 26 min
